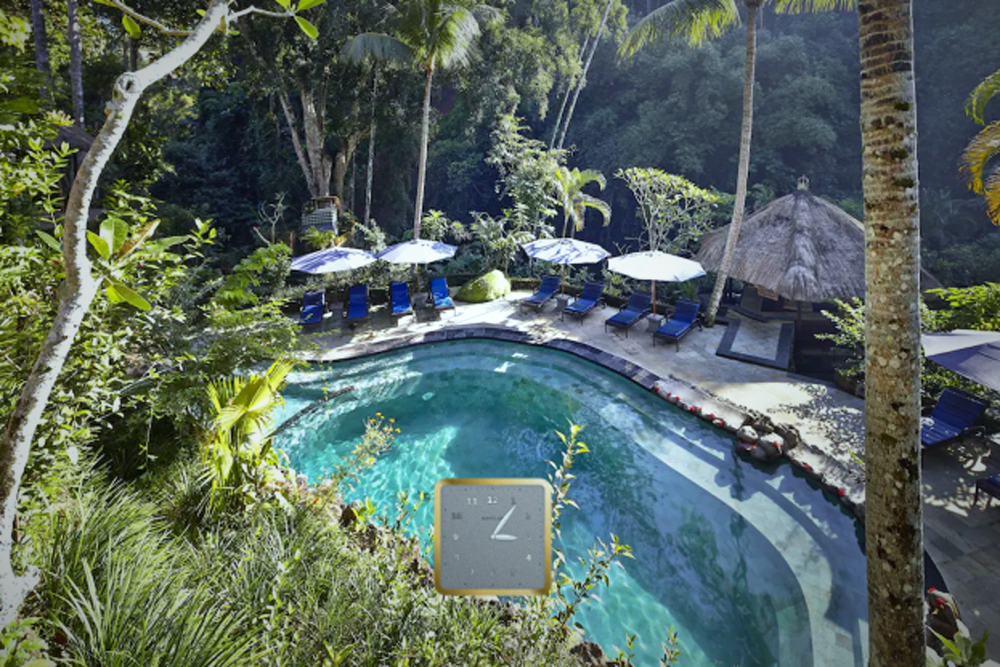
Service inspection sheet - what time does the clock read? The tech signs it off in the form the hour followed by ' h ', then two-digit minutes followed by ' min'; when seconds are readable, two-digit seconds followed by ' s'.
3 h 06 min
